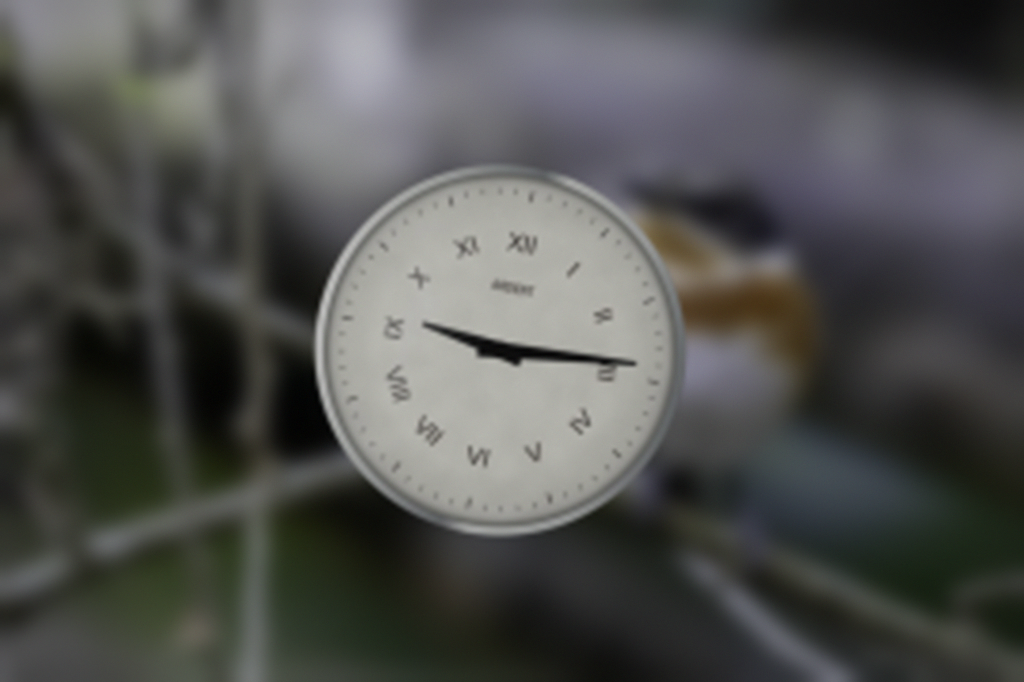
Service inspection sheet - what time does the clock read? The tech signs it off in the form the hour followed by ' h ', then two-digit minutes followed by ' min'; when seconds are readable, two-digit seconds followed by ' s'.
9 h 14 min
